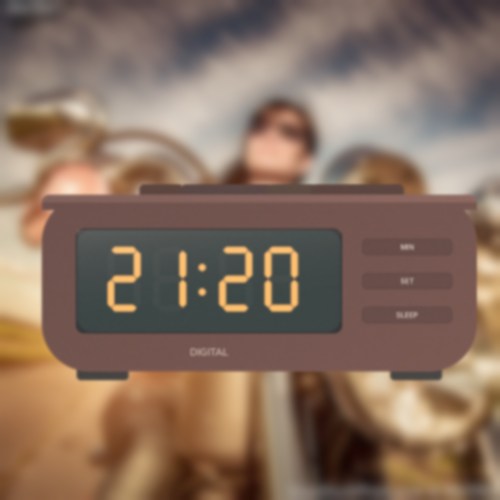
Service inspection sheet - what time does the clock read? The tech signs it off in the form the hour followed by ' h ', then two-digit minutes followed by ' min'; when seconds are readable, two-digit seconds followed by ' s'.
21 h 20 min
